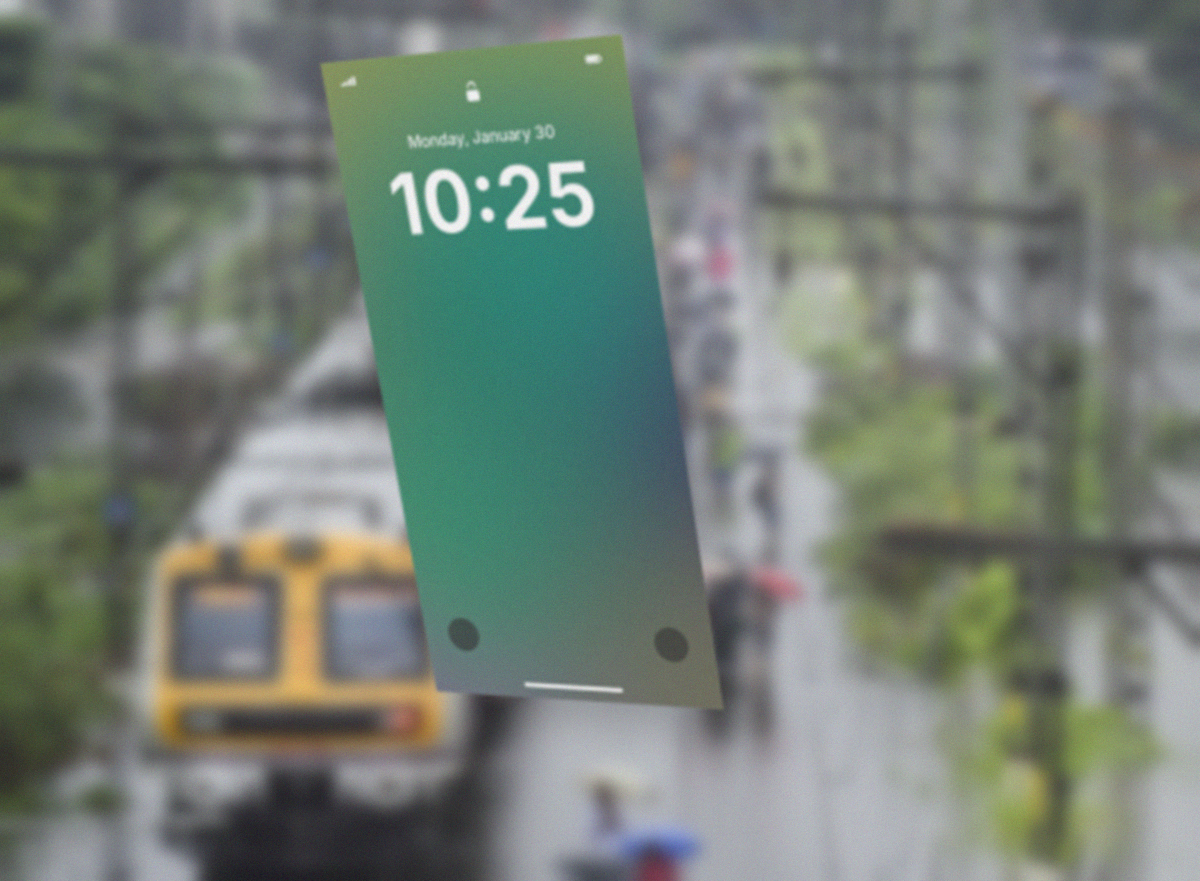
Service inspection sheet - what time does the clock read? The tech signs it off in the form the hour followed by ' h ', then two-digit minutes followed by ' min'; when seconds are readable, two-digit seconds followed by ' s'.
10 h 25 min
